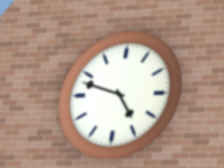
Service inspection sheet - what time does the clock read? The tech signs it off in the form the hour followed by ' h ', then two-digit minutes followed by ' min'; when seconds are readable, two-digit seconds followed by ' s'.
4 h 48 min
